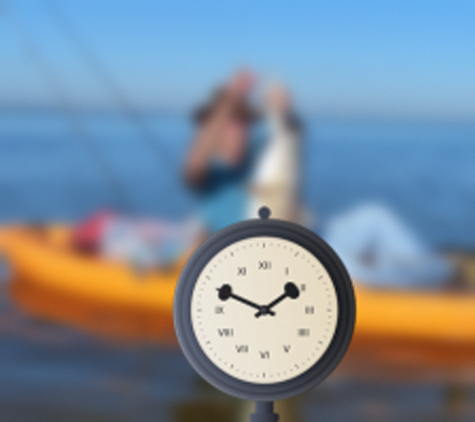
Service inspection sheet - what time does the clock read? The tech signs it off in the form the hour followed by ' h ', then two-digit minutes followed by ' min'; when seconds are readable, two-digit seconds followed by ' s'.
1 h 49 min
